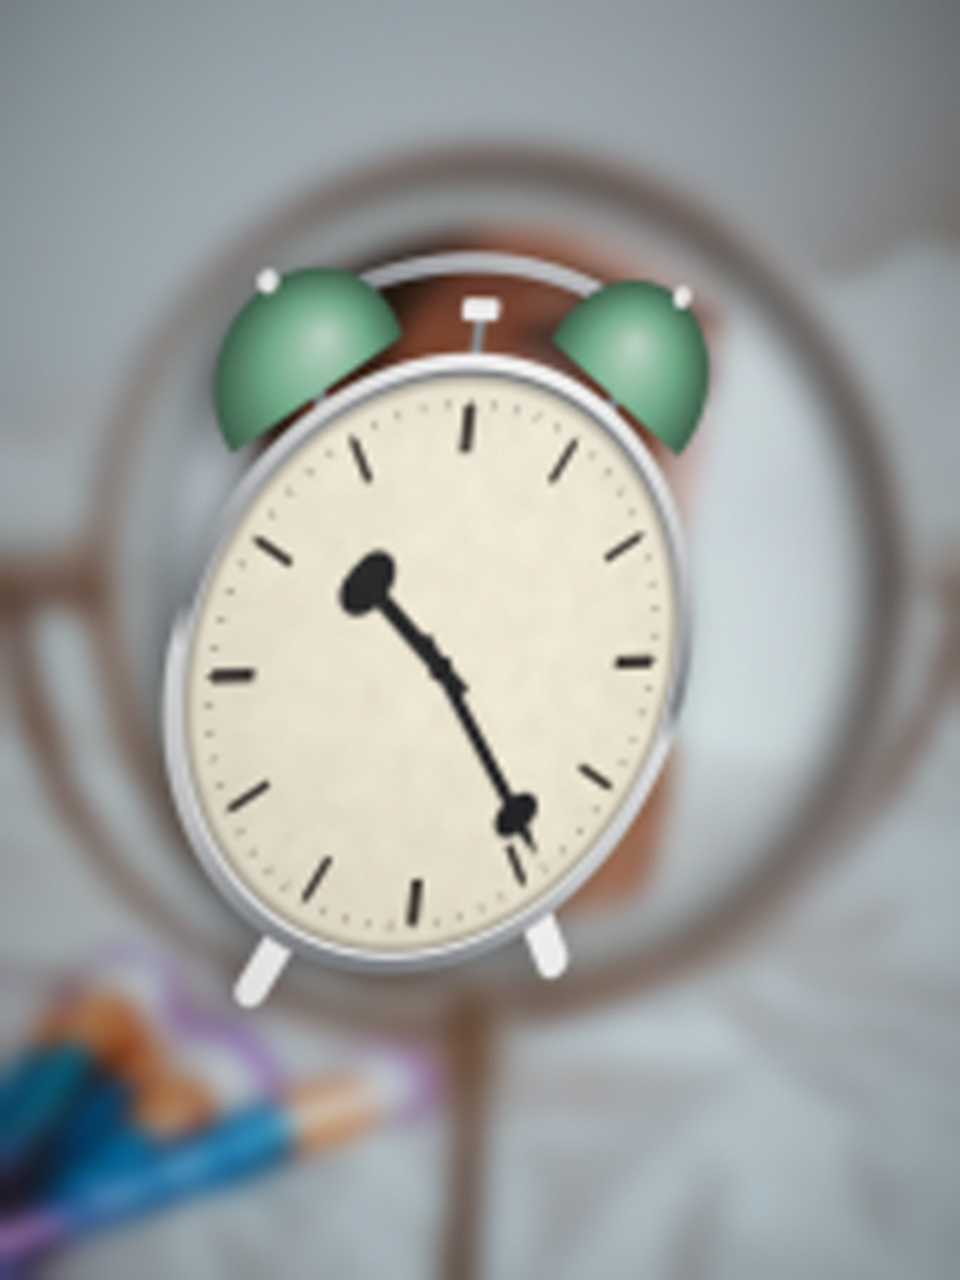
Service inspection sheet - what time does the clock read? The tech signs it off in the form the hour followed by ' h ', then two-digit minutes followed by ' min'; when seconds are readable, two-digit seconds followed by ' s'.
10 h 24 min
